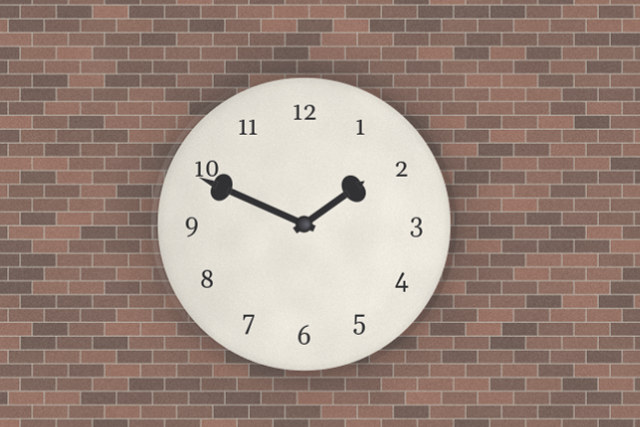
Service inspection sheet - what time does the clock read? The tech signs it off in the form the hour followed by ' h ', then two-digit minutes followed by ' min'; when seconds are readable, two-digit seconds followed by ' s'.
1 h 49 min
